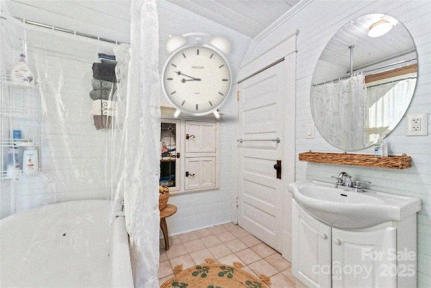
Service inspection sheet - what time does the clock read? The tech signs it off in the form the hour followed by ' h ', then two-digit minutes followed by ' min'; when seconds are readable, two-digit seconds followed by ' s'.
8 h 48 min
